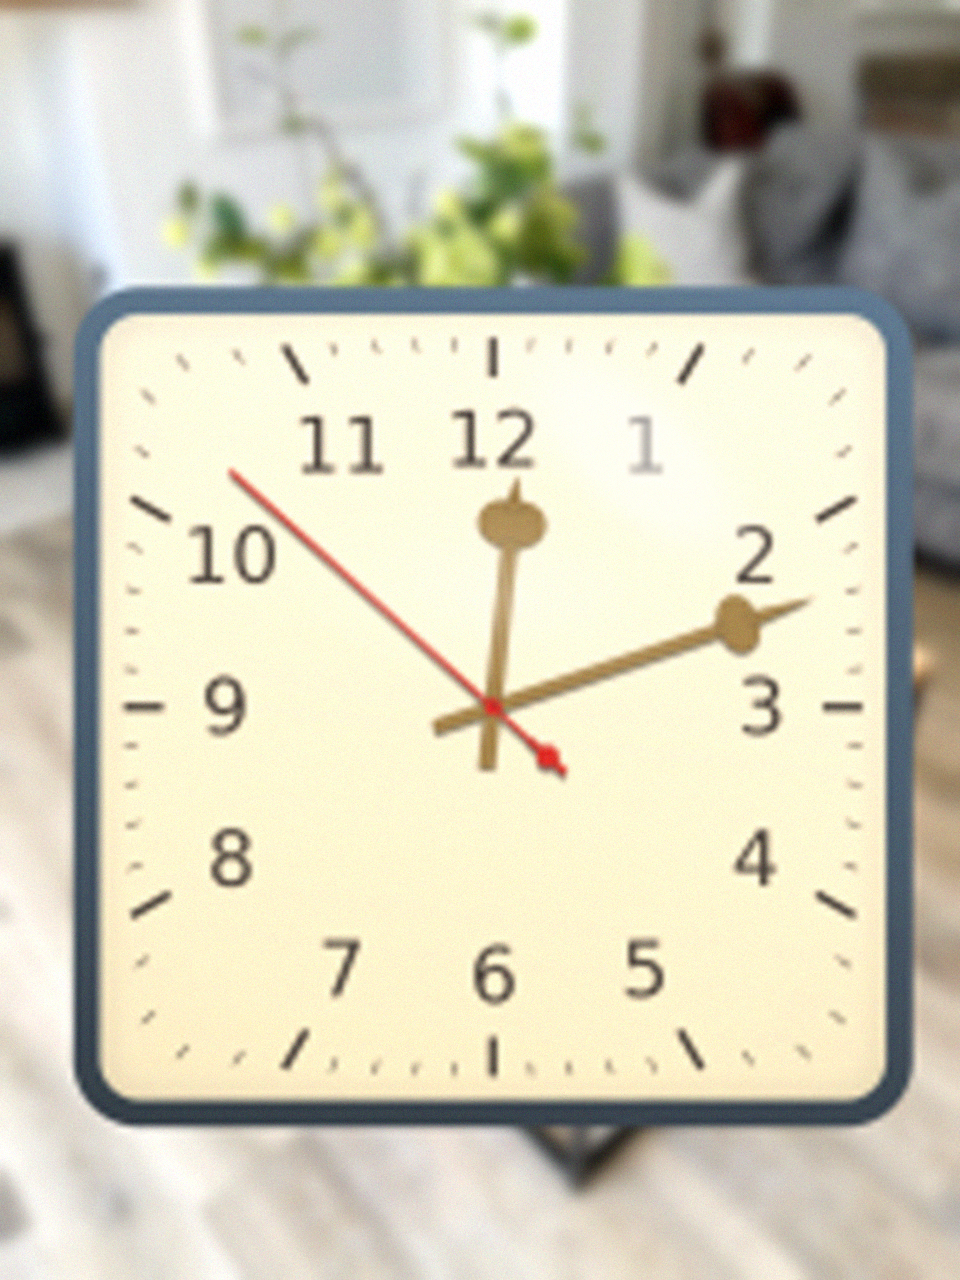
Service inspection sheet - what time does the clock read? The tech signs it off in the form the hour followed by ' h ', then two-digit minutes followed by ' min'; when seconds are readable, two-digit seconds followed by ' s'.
12 h 11 min 52 s
